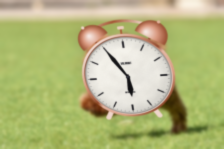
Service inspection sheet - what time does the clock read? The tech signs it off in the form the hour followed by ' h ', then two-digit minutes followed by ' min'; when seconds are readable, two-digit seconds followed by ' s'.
5 h 55 min
